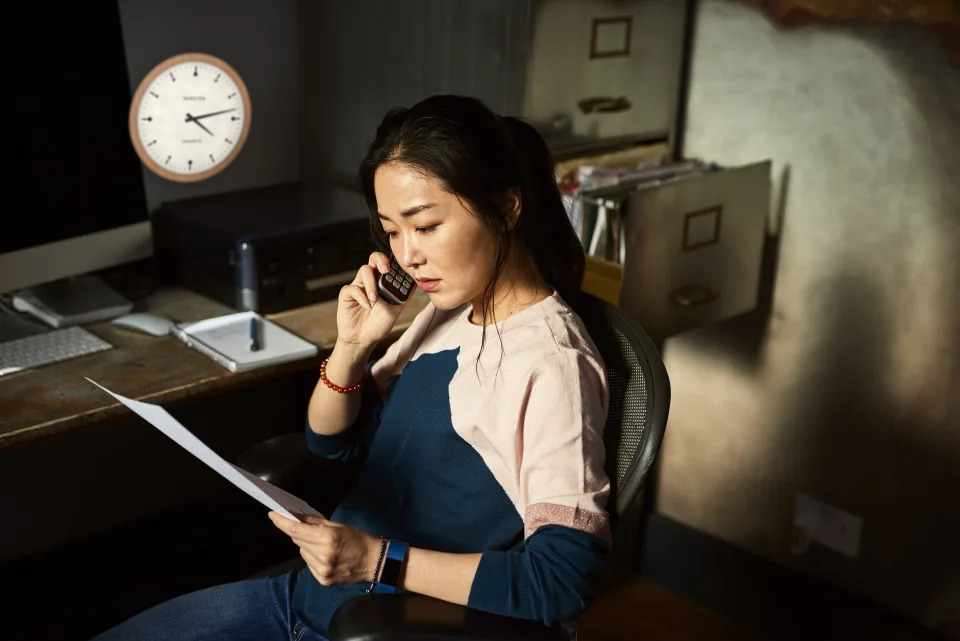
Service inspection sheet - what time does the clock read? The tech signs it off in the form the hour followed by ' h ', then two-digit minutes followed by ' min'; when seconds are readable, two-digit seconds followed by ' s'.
4 h 13 min
